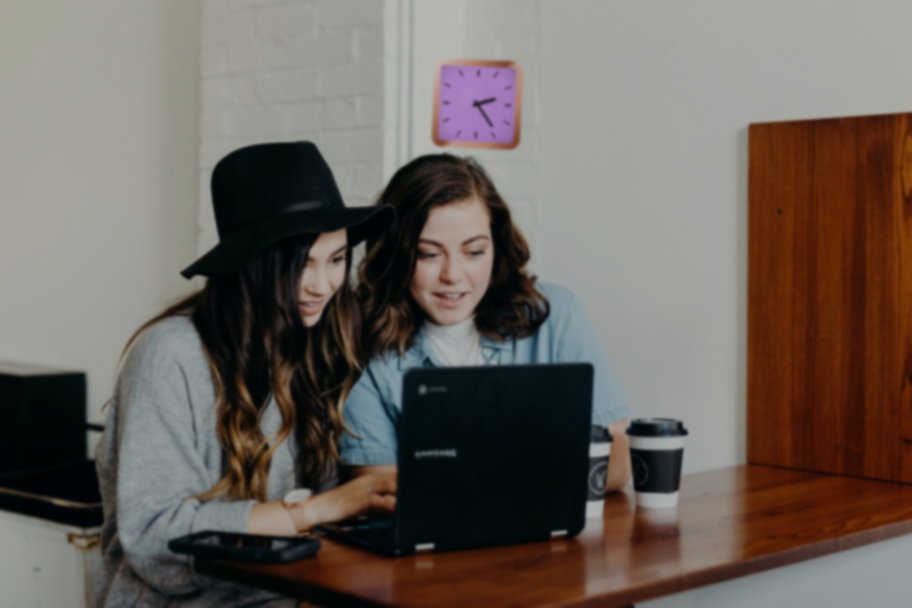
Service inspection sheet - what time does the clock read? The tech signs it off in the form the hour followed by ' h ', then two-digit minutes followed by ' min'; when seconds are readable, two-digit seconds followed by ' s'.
2 h 24 min
